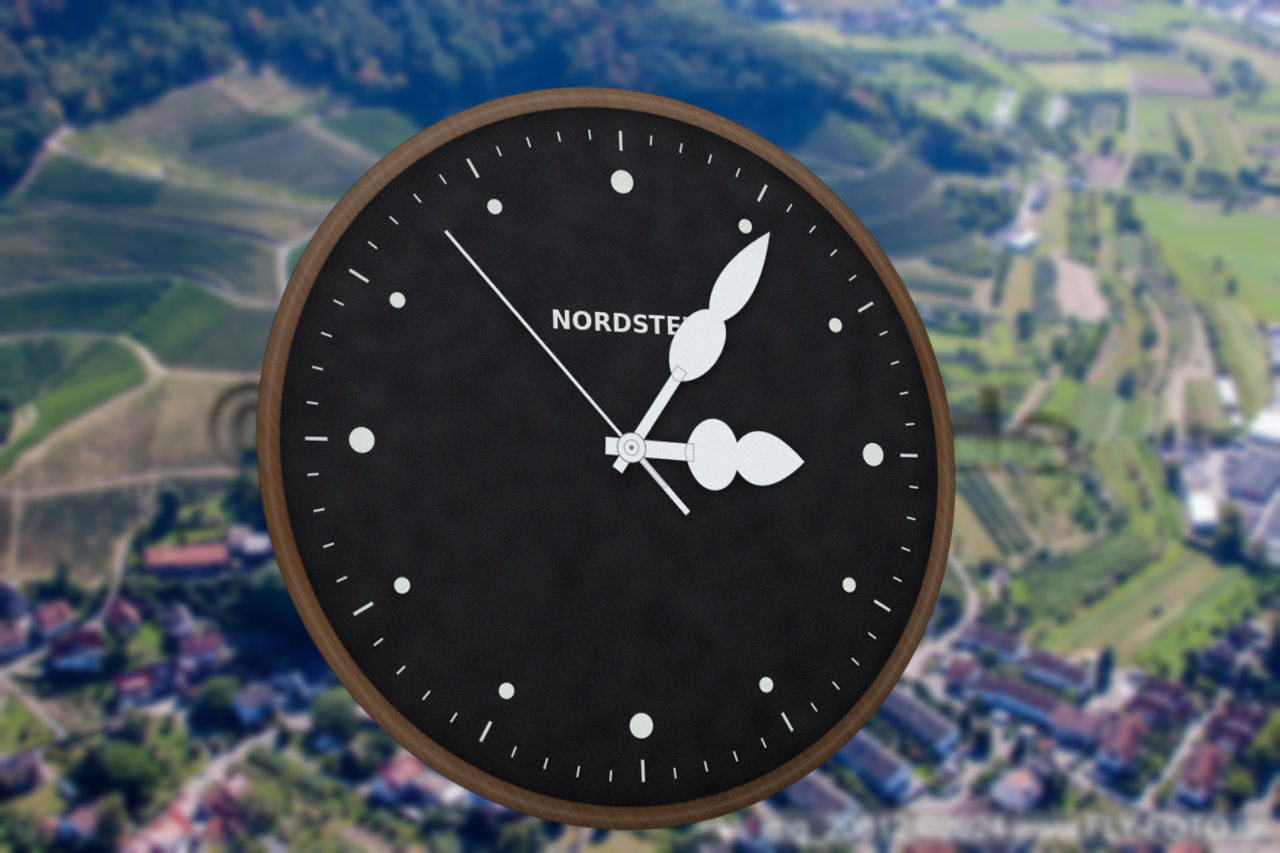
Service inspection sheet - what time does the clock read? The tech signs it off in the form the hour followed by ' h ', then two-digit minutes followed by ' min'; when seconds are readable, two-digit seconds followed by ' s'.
3 h 05 min 53 s
